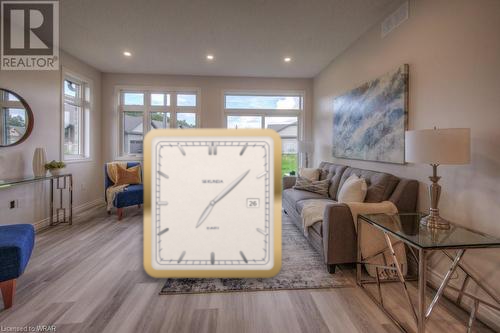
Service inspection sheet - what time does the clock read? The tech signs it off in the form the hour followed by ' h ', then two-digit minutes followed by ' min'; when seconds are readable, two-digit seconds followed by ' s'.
7 h 08 min
